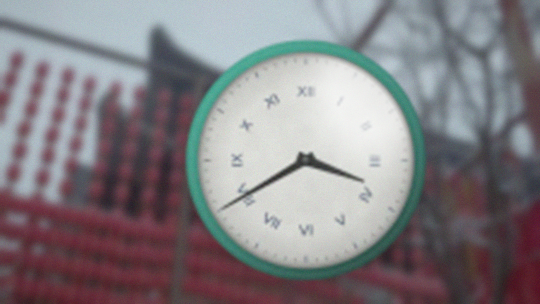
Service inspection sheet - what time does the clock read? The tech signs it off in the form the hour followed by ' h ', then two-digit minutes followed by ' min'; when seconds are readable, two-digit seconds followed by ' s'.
3 h 40 min
